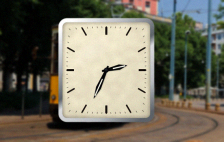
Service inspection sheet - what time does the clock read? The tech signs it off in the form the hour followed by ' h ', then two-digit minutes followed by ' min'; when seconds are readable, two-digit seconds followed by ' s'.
2 h 34 min
